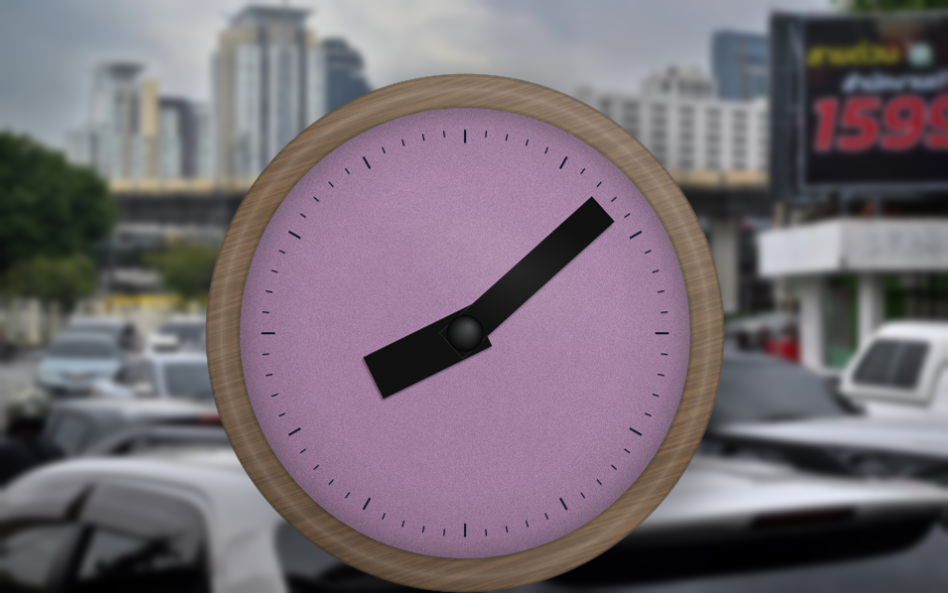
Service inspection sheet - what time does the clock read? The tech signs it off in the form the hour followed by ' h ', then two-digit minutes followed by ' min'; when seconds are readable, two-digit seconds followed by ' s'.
8 h 08 min
